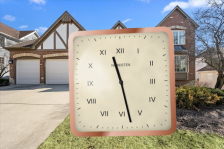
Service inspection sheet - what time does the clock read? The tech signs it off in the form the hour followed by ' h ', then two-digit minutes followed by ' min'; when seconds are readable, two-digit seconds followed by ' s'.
11 h 28 min
